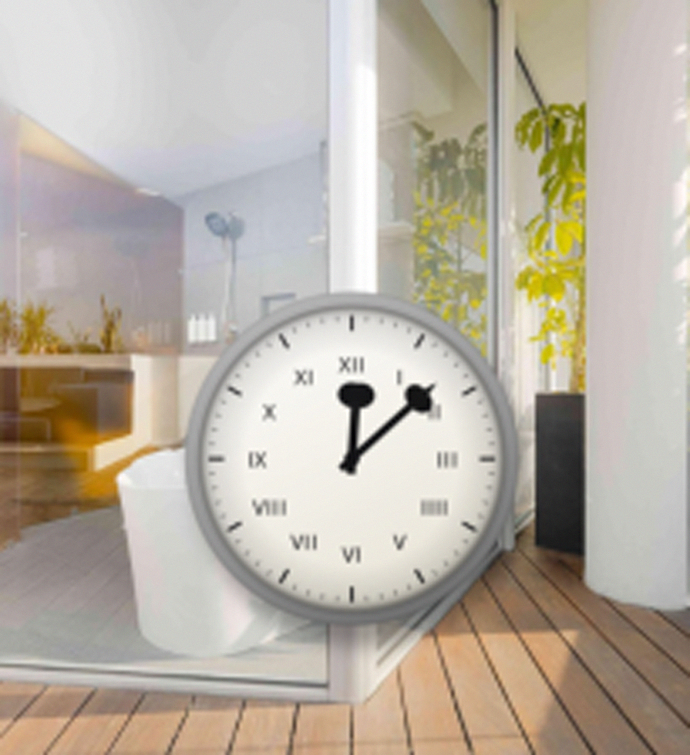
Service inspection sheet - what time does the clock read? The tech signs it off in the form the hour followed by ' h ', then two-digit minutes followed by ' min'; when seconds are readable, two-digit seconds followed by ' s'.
12 h 08 min
